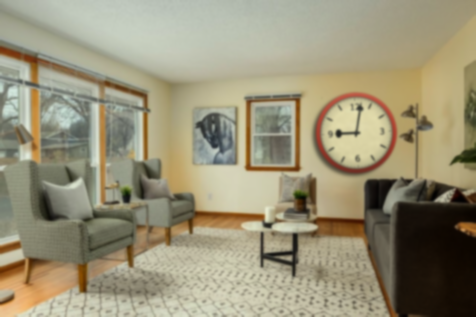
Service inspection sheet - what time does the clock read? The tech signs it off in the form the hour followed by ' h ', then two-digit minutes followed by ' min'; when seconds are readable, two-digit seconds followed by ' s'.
9 h 02 min
